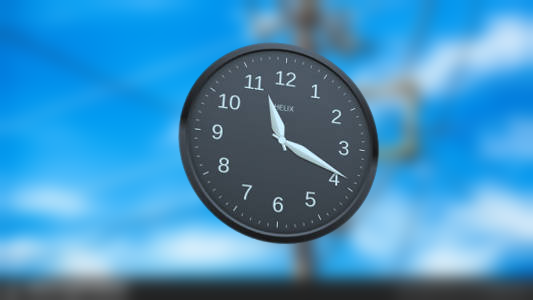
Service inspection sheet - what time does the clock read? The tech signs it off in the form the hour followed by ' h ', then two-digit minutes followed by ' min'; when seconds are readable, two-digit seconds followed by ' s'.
11 h 19 min
